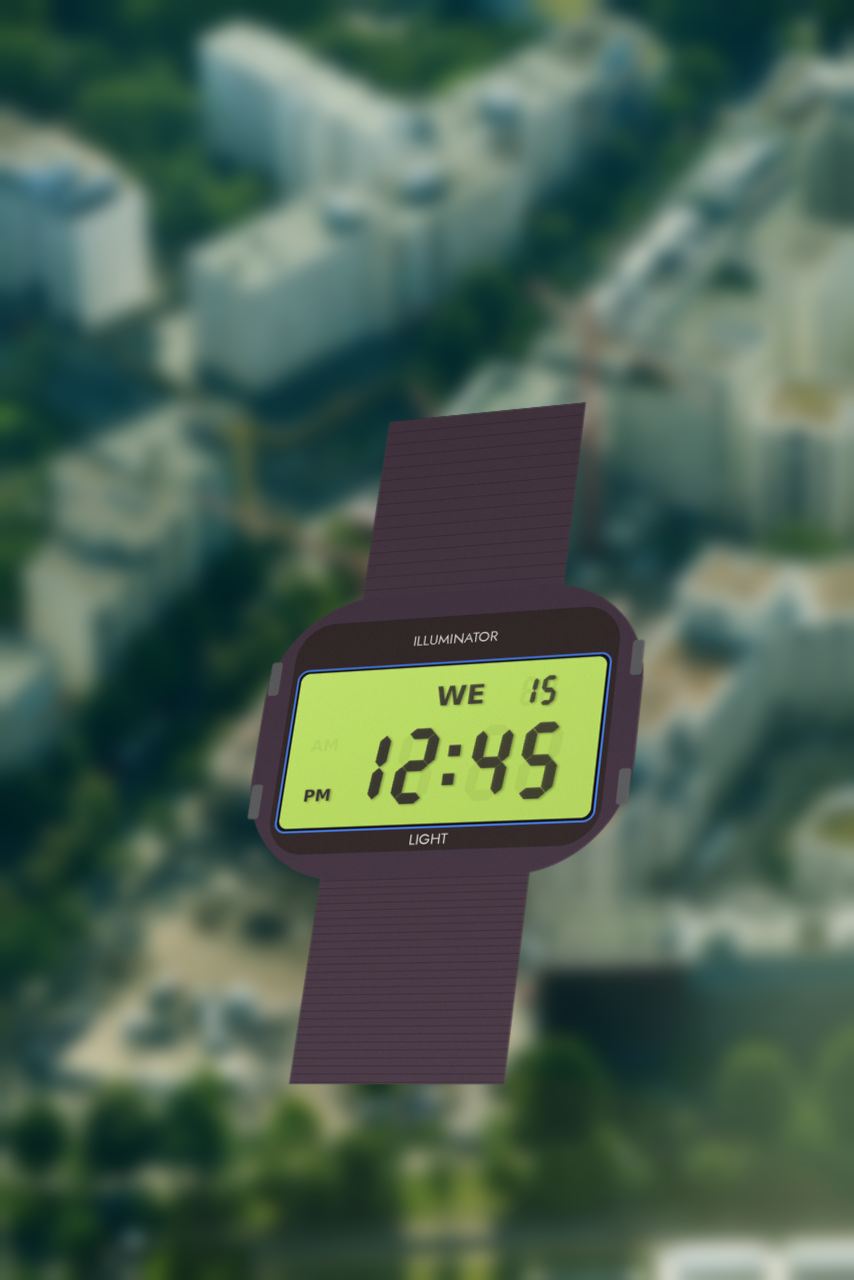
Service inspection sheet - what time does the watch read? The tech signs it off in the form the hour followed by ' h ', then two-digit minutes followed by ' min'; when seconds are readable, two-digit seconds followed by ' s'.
12 h 45 min
